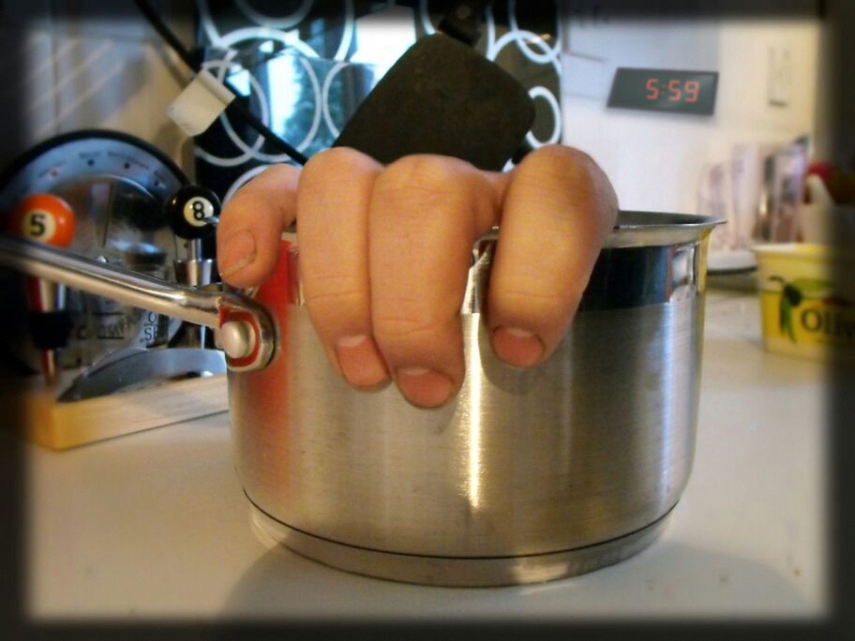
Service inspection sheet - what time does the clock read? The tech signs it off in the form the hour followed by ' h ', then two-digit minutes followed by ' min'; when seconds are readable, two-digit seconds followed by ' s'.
5 h 59 min
